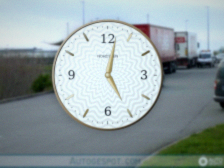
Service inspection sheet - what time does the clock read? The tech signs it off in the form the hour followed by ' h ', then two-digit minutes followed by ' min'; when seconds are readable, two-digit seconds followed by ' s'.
5 h 02 min
